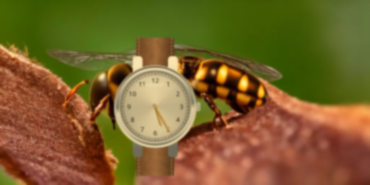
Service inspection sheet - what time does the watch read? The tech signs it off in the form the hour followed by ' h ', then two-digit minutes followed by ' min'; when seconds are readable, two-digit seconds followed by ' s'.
5 h 25 min
